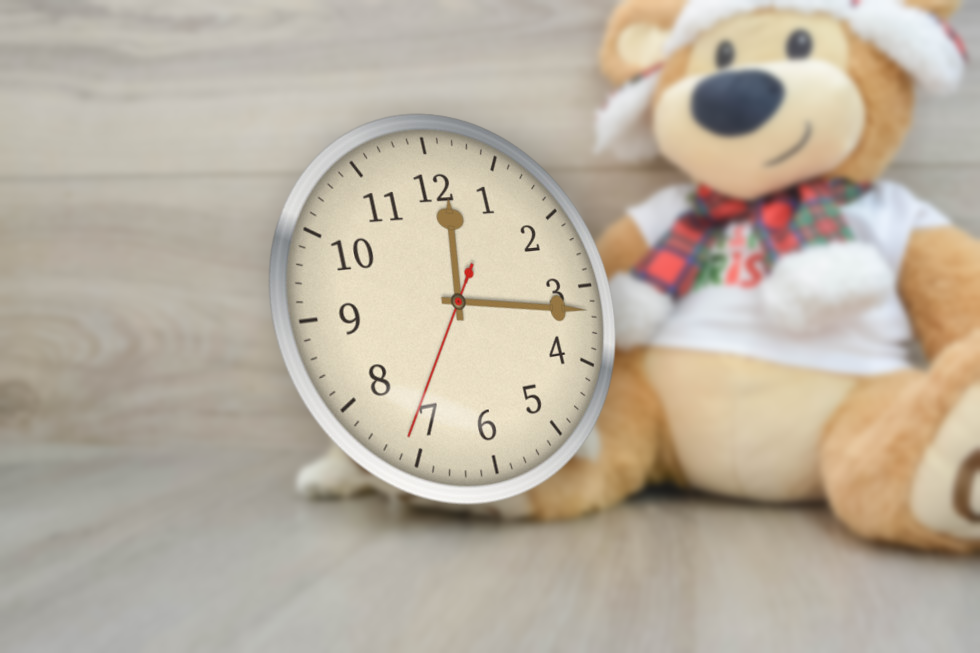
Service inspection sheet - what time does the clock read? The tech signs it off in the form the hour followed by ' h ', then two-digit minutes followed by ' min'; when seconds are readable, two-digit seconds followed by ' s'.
12 h 16 min 36 s
